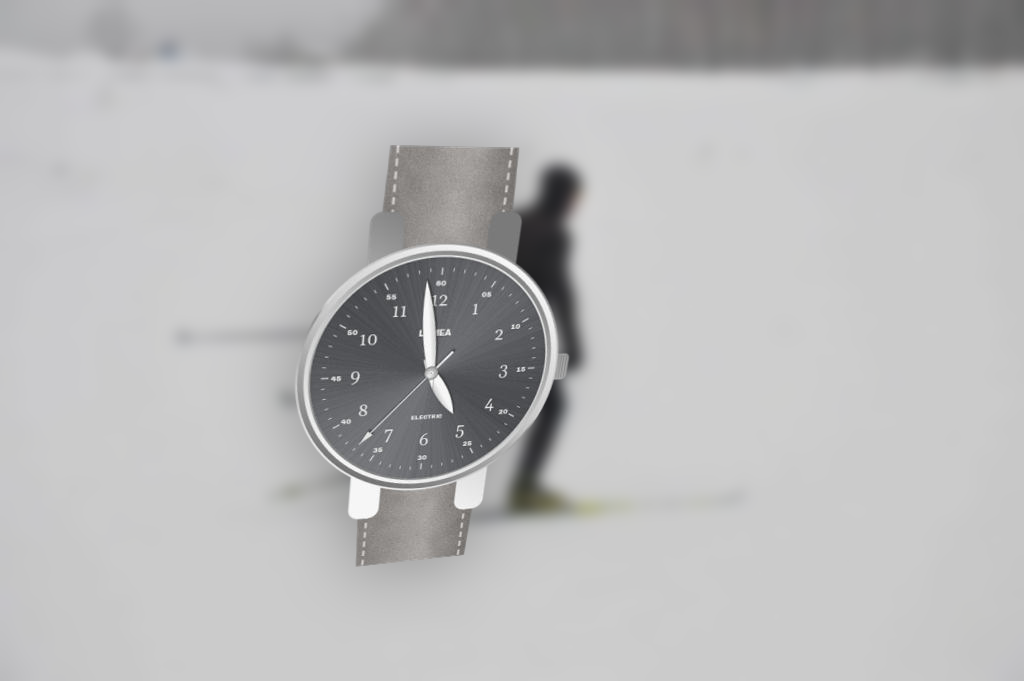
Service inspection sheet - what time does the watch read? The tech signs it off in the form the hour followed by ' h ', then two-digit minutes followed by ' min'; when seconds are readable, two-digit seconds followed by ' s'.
4 h 58 min 37 s
